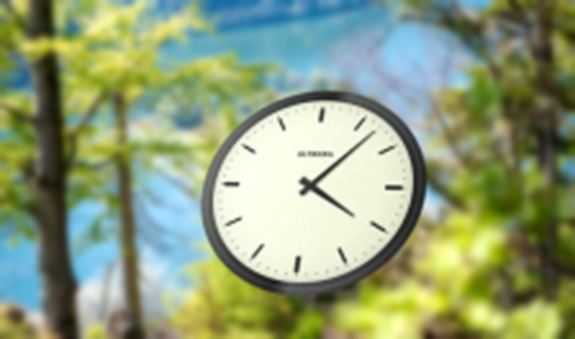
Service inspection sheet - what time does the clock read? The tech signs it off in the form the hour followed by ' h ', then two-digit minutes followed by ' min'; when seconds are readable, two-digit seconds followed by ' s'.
4 h 07 min
